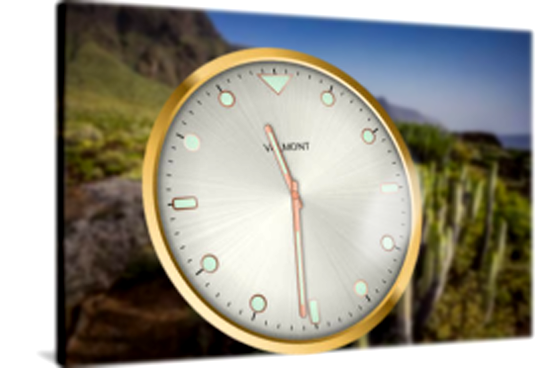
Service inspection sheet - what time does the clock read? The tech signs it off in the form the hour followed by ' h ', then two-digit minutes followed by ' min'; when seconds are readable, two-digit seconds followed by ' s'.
11 h 31 min
